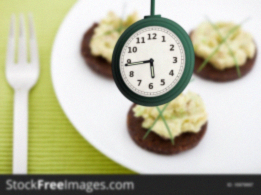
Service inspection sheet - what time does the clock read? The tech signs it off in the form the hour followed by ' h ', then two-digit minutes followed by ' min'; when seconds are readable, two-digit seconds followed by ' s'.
5 h 44 min
